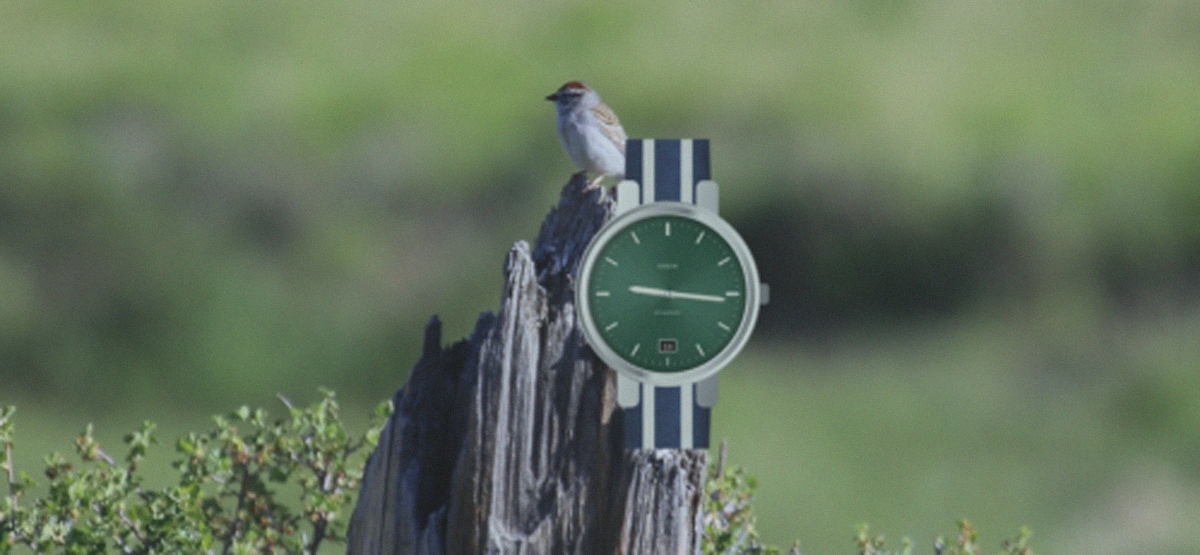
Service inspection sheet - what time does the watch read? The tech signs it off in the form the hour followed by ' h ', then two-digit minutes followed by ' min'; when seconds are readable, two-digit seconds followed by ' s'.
9 h 16 min
